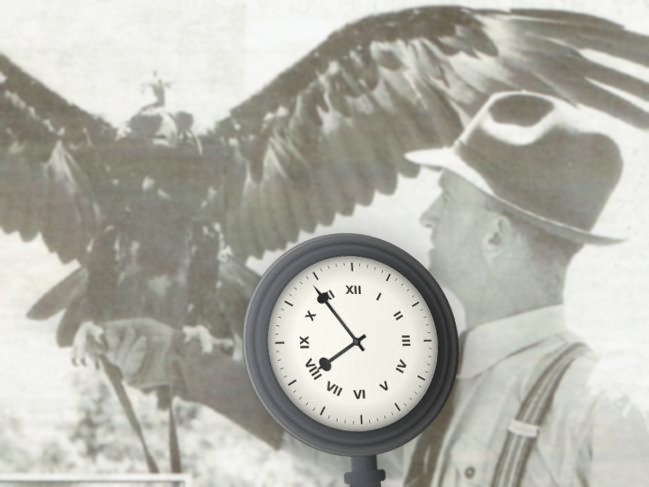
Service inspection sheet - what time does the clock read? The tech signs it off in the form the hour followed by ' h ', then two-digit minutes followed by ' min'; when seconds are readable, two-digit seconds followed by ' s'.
7 h 54 min
